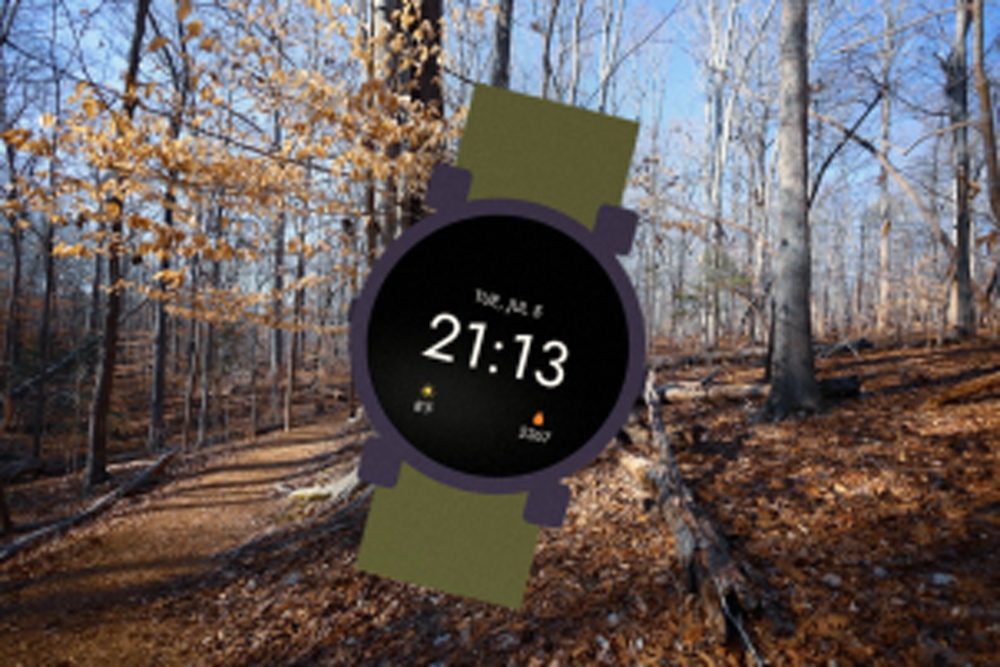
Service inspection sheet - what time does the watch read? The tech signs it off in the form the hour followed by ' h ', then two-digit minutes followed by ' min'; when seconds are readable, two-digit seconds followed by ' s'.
21 h 13 min
